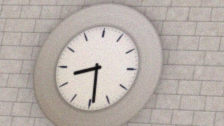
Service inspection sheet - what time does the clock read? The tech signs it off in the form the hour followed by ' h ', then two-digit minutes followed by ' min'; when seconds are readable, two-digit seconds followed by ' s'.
8 h 29 min
